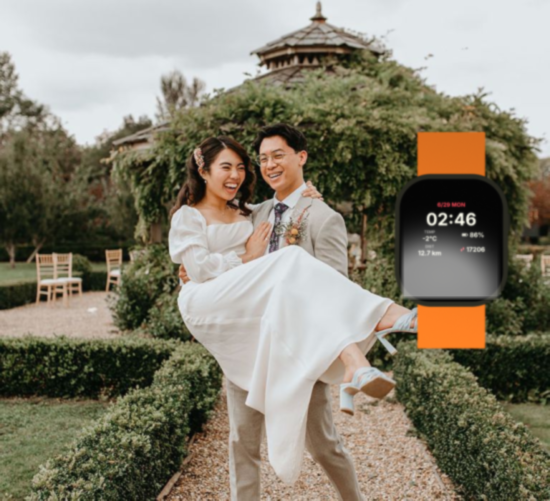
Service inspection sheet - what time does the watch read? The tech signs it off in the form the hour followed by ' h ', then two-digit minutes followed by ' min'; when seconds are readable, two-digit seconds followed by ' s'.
2 h 46 min
